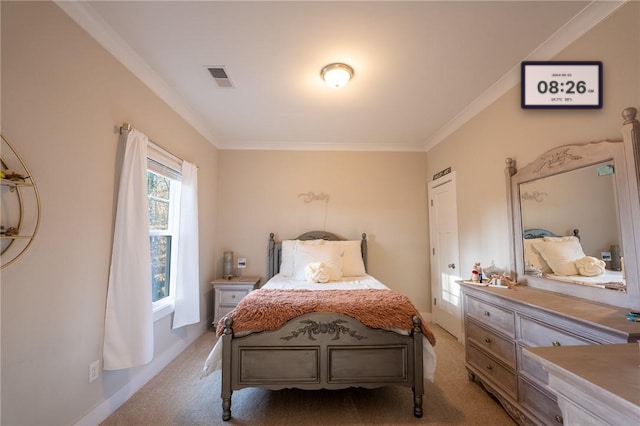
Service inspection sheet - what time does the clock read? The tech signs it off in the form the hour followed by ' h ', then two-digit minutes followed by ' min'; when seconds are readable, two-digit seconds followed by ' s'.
8 h 26 min
